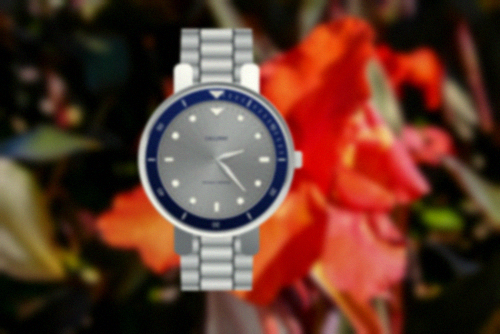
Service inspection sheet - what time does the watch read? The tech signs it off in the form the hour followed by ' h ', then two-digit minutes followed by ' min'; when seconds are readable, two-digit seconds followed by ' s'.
2 h 23 min
